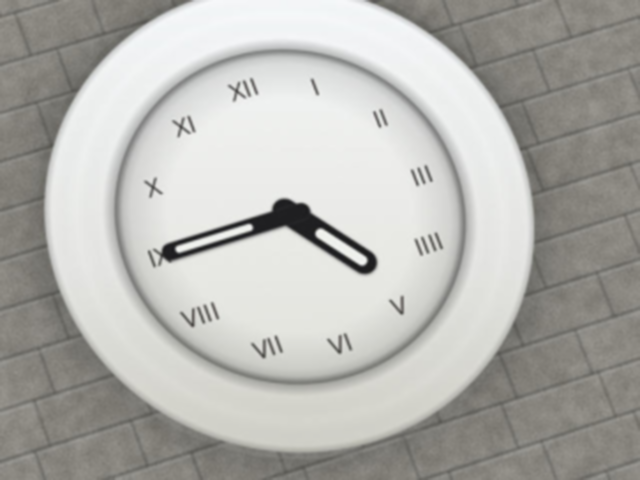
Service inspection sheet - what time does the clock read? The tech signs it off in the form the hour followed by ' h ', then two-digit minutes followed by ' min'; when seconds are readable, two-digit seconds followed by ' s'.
4 h 45 min
